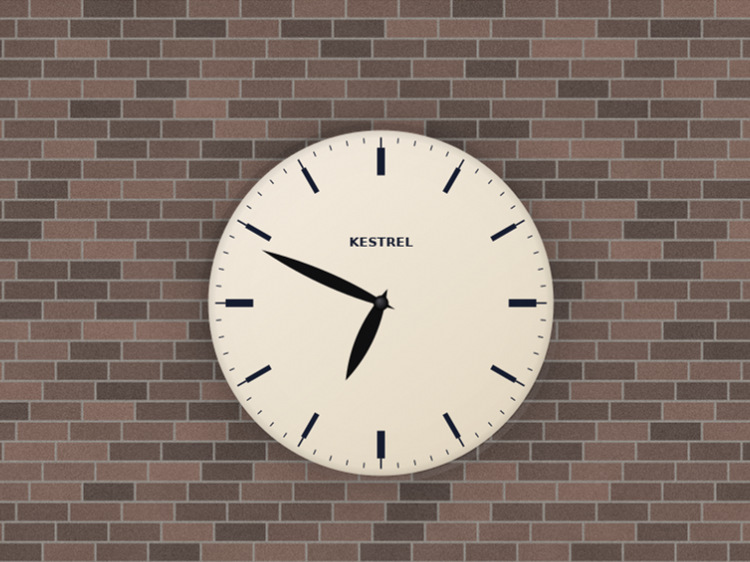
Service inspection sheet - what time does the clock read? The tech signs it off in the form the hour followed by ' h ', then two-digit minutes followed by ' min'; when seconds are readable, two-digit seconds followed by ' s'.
6 h 49 min
